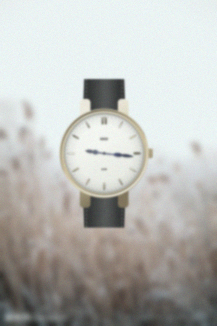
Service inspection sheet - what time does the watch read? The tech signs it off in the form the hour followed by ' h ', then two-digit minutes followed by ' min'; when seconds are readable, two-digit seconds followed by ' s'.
9 h 16 min
